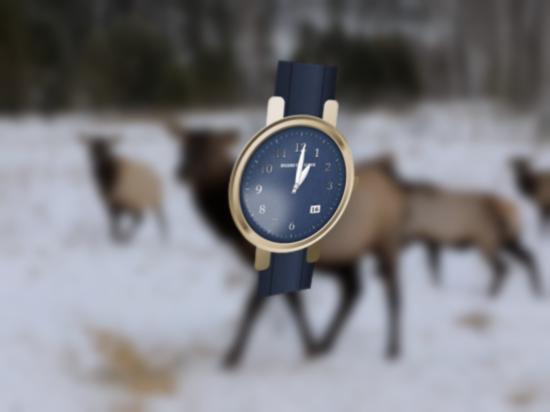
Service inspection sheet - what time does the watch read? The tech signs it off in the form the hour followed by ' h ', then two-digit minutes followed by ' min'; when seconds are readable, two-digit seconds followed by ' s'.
1 h 01 min
